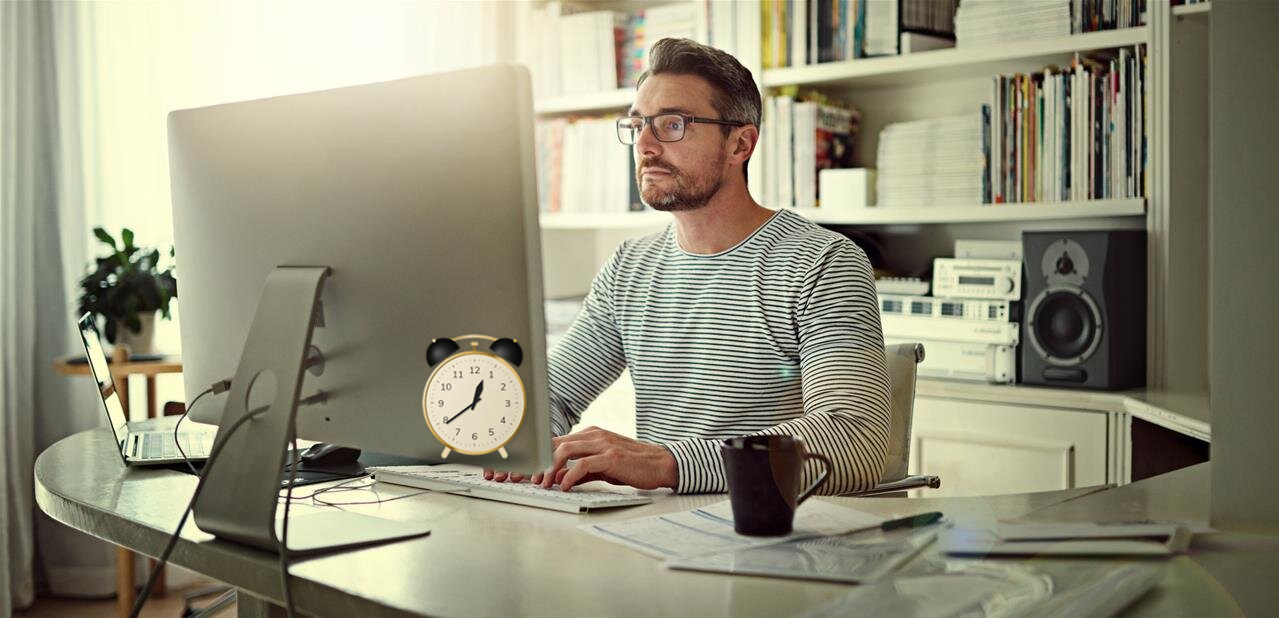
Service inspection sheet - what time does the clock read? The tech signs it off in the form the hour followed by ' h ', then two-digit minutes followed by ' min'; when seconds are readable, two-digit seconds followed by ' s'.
12 h 39 min
